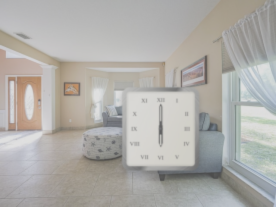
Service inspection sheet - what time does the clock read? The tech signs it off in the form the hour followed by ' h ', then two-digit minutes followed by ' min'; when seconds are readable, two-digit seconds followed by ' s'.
6 h 00 min
